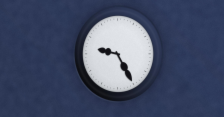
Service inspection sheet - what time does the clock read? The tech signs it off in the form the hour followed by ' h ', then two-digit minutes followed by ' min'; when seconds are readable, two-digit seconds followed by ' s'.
9 h 25 min
